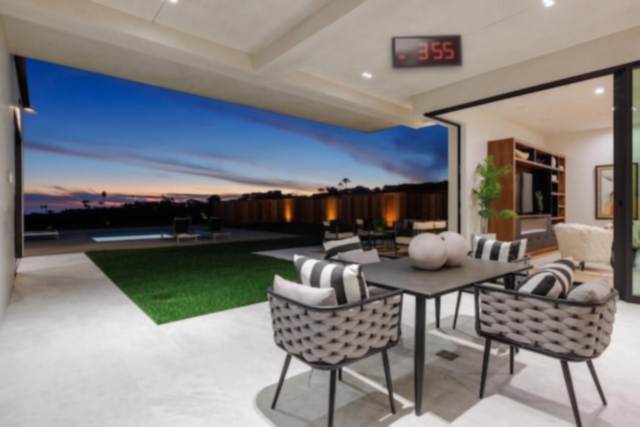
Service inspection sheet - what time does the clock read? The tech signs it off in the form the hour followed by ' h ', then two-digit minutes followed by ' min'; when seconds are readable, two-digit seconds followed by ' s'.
3 h 55 min
